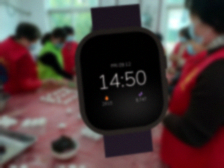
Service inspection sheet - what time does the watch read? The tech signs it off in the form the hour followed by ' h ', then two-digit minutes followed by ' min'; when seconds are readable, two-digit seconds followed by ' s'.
14 h 50 min
